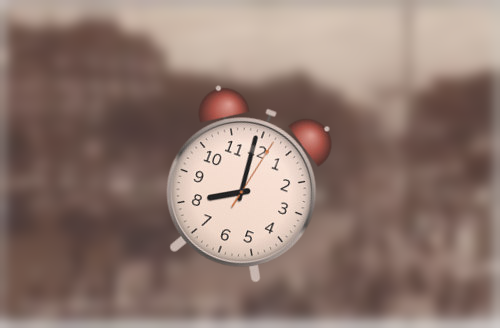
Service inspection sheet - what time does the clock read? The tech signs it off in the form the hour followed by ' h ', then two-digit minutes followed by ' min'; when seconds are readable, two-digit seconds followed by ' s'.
7 h 59 min 02 s
